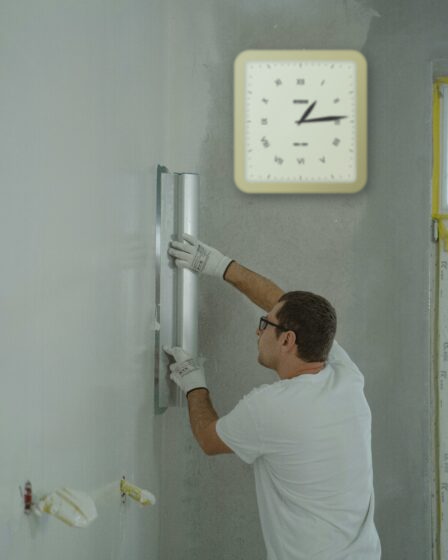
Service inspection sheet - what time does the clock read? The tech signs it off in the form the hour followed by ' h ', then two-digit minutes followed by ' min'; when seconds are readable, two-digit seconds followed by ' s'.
1 h 14 min
